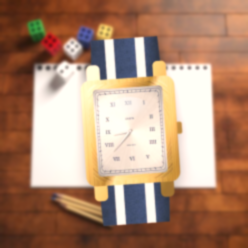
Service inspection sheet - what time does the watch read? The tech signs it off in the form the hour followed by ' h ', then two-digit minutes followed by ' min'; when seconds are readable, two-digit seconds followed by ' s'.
8 h 37 min
